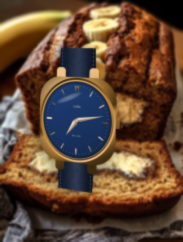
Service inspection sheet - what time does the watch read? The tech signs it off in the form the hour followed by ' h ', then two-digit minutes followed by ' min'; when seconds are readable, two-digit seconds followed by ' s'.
7 h 13 min
